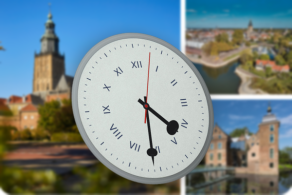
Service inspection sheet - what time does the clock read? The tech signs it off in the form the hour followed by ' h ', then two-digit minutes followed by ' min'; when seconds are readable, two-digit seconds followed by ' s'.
4 h 31 min 03 s
